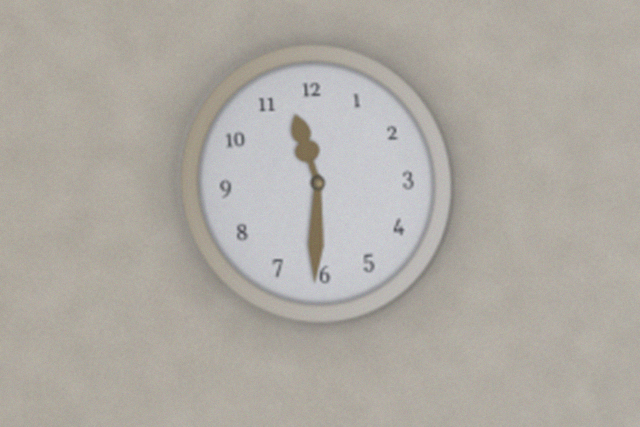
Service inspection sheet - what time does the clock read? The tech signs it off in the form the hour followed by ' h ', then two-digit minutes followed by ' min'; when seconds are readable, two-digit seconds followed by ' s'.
11 h 31 min
